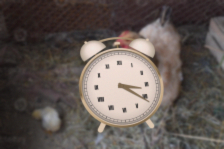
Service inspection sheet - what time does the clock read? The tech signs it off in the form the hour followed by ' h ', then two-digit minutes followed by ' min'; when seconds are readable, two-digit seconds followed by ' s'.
3 h 21 min
